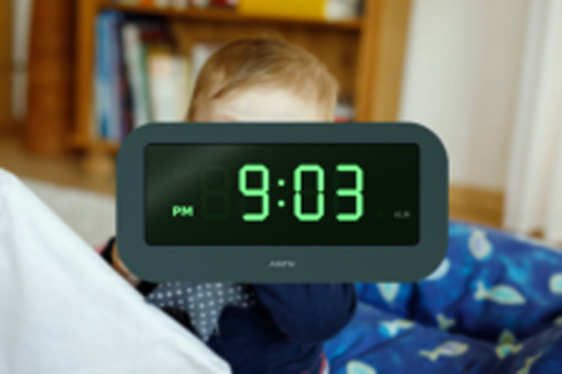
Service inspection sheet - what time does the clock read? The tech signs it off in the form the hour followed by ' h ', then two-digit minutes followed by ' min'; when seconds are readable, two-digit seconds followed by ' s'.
9 h 03 min
